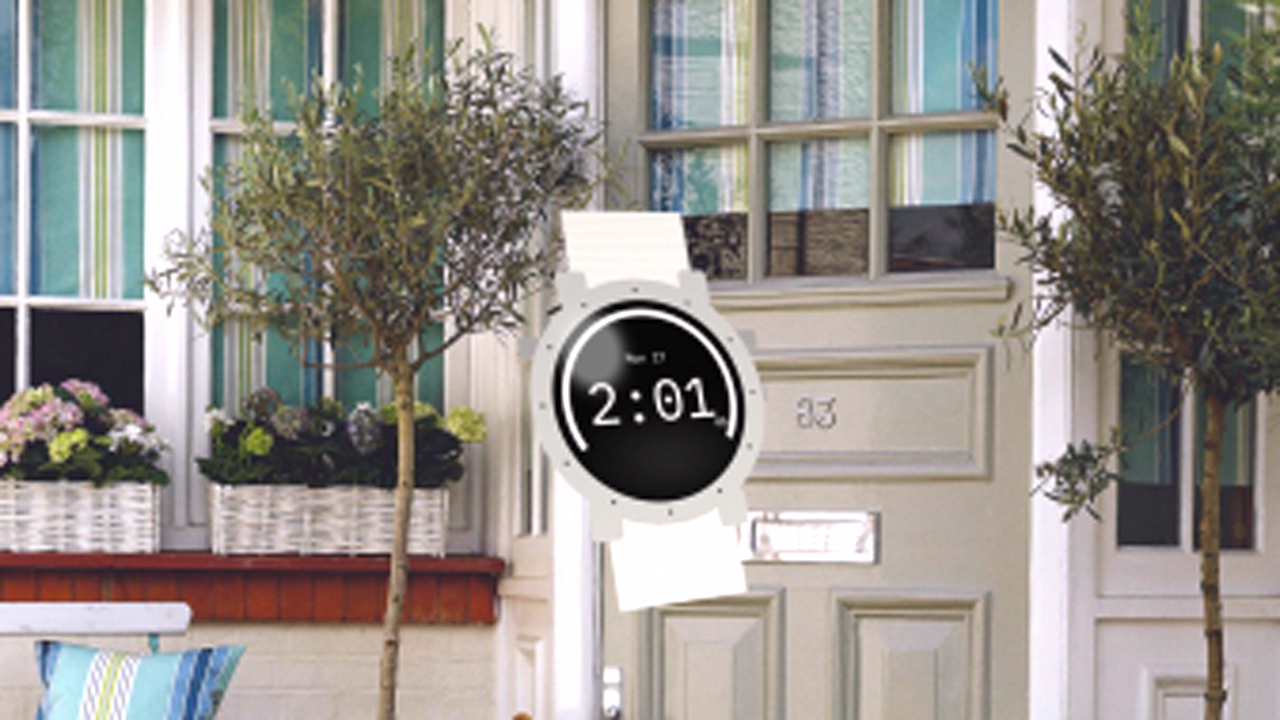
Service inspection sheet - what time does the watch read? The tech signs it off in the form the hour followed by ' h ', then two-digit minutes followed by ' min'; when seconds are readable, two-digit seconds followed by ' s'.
2 h 01 min
